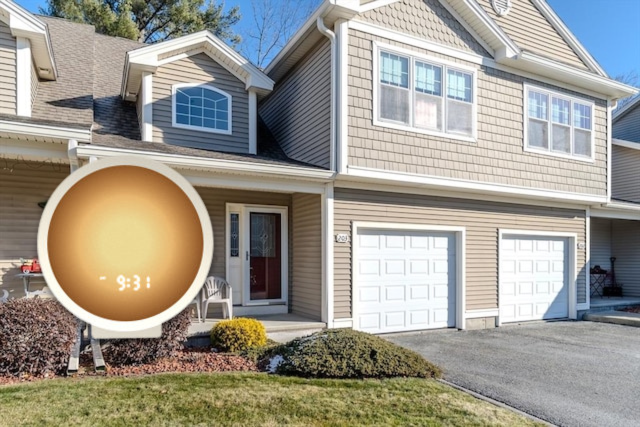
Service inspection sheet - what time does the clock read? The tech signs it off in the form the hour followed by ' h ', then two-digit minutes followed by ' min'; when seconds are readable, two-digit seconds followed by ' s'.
9 h 31 min
